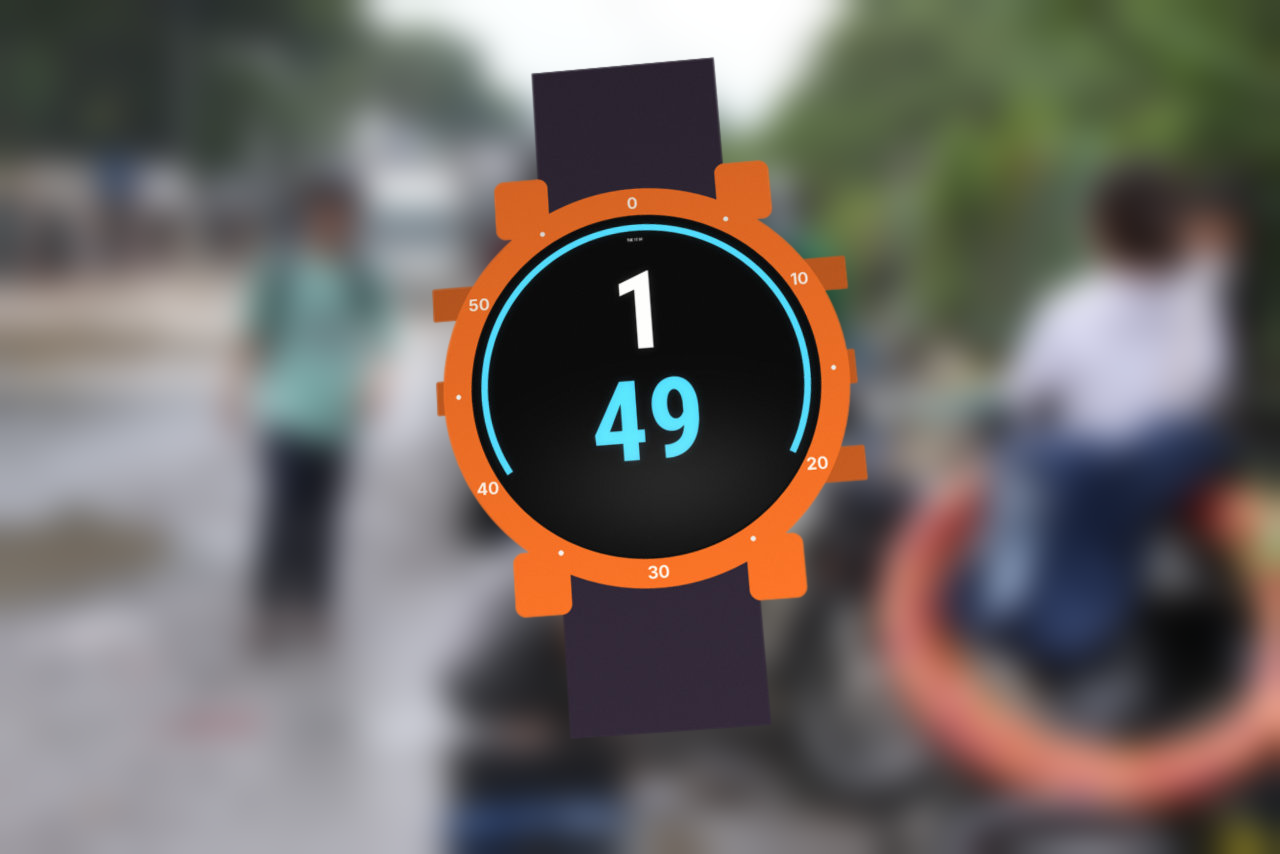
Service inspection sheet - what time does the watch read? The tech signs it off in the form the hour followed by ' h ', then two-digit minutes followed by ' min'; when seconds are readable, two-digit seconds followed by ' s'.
1 h 49 min
